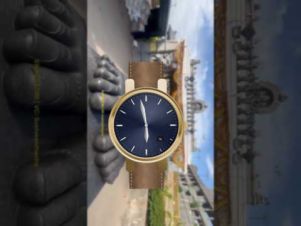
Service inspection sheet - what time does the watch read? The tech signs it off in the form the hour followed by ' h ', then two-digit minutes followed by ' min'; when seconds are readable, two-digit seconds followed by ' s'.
5 h 58 min
